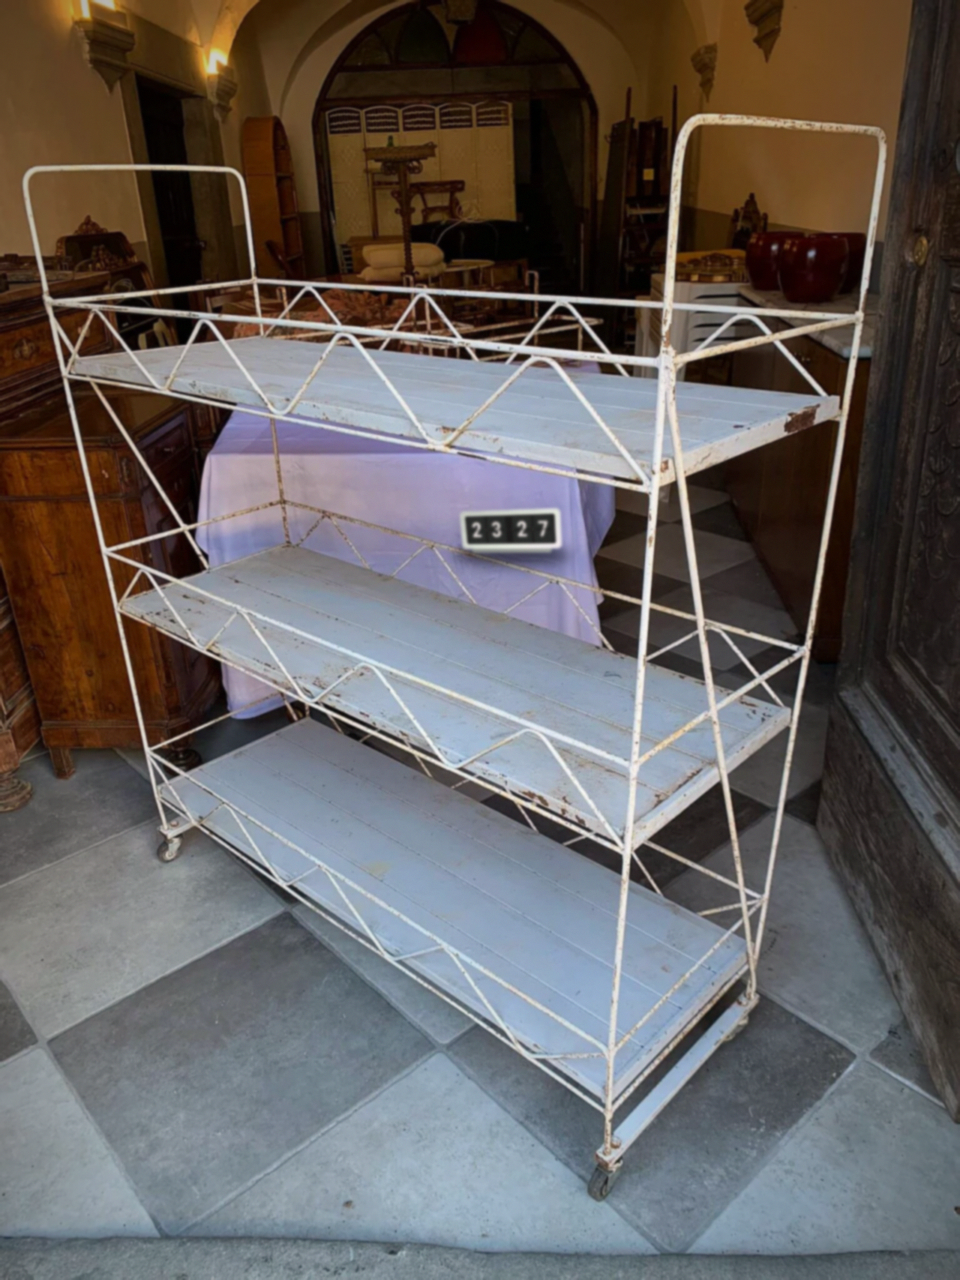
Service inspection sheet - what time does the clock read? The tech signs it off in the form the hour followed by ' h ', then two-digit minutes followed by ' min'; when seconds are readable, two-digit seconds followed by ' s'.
23 h 27 min
